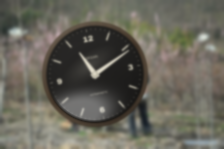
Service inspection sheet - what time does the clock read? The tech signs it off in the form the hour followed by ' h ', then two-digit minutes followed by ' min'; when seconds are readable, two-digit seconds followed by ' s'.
11 h 11 min
